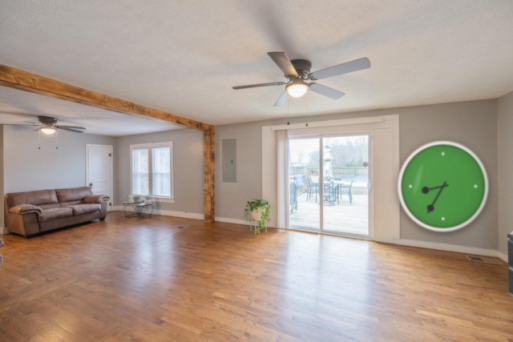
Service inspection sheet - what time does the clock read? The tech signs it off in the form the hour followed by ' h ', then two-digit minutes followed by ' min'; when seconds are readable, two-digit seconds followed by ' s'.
8 h 35 min
